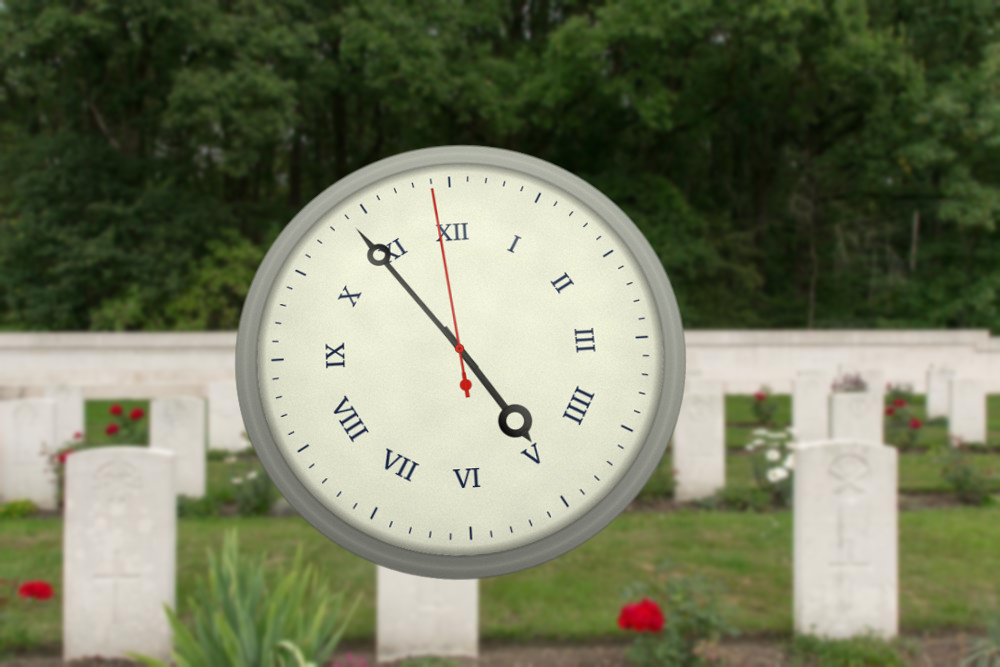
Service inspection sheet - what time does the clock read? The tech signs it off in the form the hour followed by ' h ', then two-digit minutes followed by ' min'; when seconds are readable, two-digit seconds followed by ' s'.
4 h 53 min 59 s
